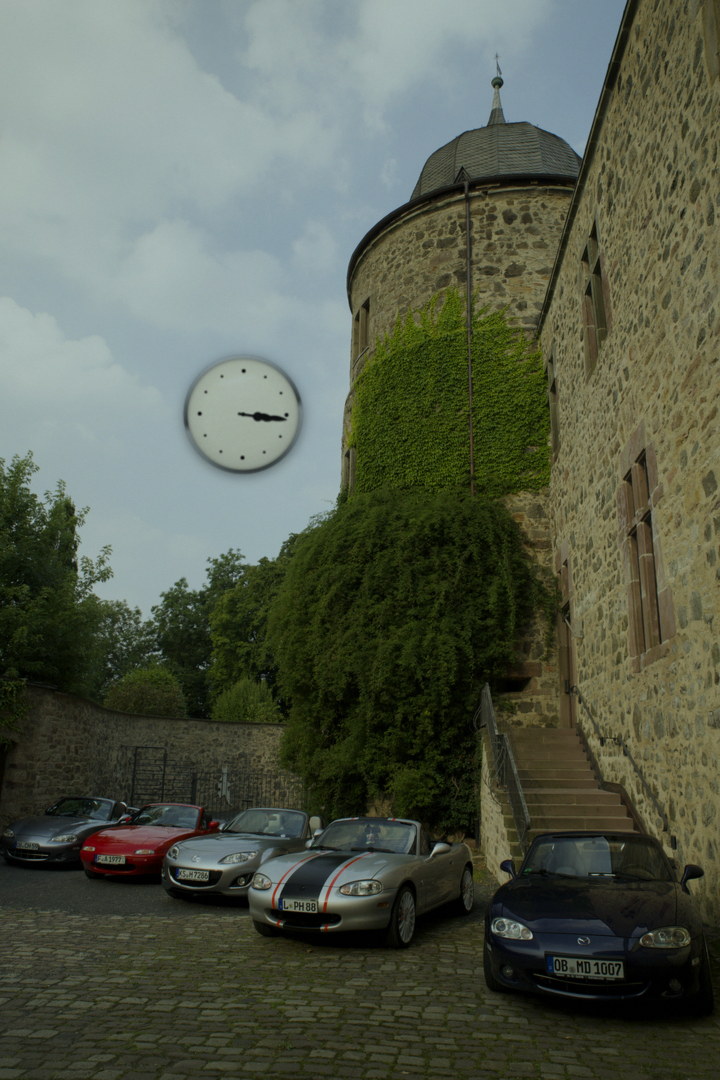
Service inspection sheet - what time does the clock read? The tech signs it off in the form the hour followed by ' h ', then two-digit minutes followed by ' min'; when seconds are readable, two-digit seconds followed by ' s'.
3 h 16 min
